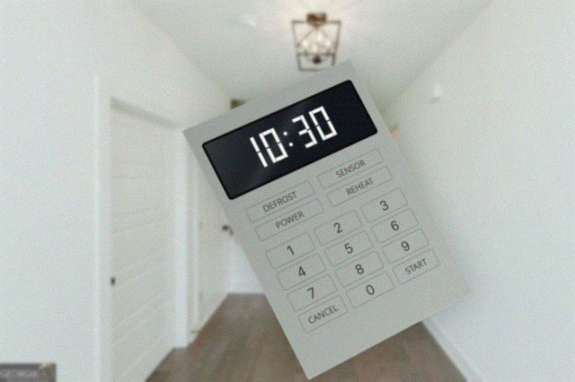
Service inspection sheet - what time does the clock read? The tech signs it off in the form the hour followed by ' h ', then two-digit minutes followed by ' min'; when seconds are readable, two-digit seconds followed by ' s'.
10 h 30 min
